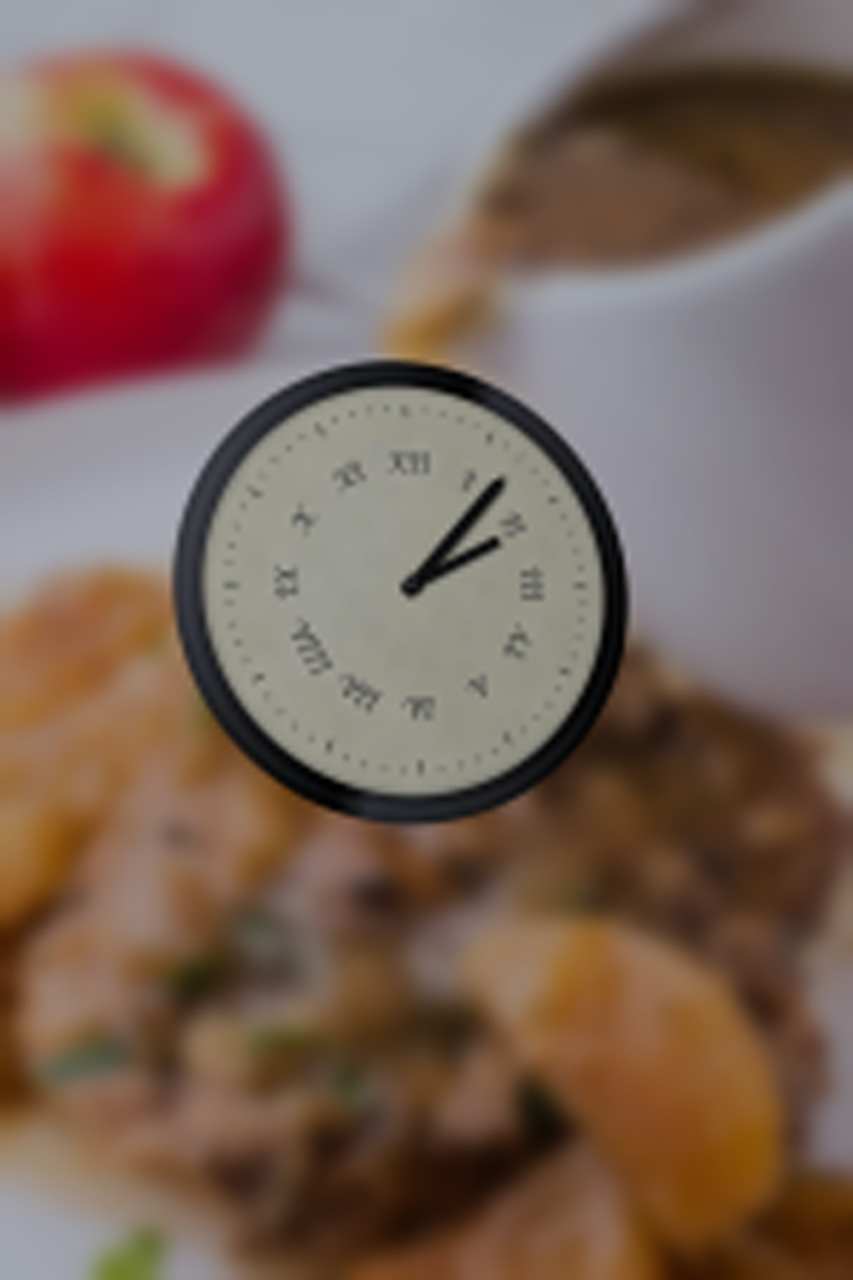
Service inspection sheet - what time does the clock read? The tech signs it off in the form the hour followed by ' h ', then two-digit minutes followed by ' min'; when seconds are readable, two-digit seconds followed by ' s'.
2 h 07 min
